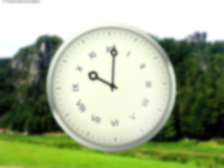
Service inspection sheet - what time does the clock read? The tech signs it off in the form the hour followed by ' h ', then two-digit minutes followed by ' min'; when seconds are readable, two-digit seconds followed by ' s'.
10 h 01 min
